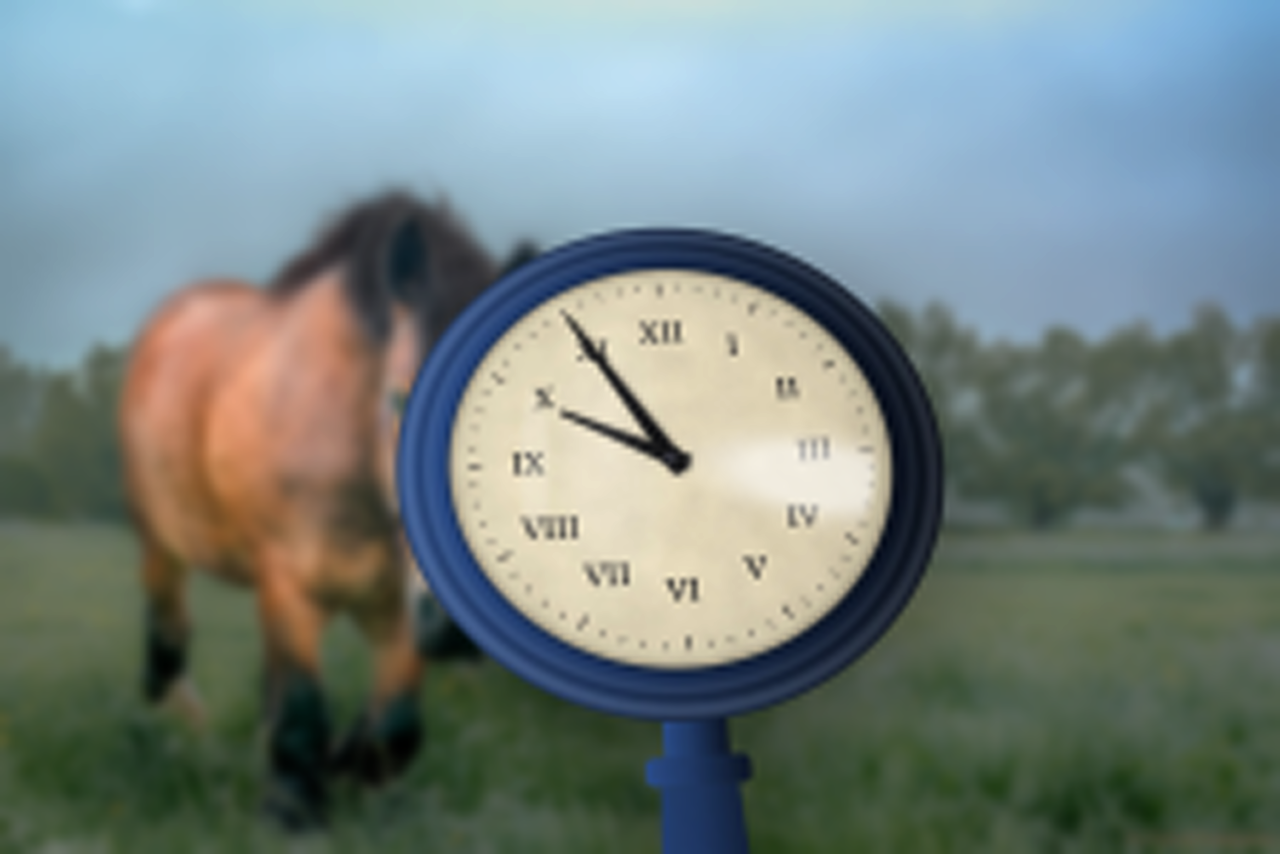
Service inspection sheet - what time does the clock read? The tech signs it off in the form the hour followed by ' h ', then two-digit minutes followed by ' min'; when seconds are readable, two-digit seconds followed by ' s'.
9 h 55 min
